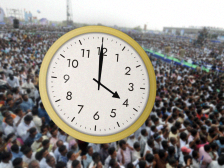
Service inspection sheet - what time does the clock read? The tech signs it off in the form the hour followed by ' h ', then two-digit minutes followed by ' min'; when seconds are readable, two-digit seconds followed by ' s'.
4 h 00 min
